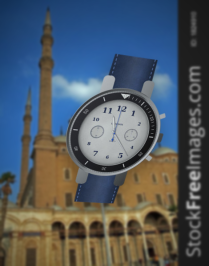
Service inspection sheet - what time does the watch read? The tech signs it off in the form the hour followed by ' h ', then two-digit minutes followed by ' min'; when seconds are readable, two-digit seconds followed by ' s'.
11 h 23 min
